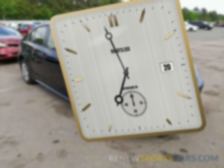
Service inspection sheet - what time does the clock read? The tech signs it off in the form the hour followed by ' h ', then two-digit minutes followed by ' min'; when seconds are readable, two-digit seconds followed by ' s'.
6 h 58 min
